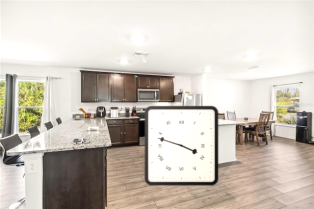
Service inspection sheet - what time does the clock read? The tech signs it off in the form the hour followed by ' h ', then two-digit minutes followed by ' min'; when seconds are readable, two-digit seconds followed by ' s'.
3 h 48 min
